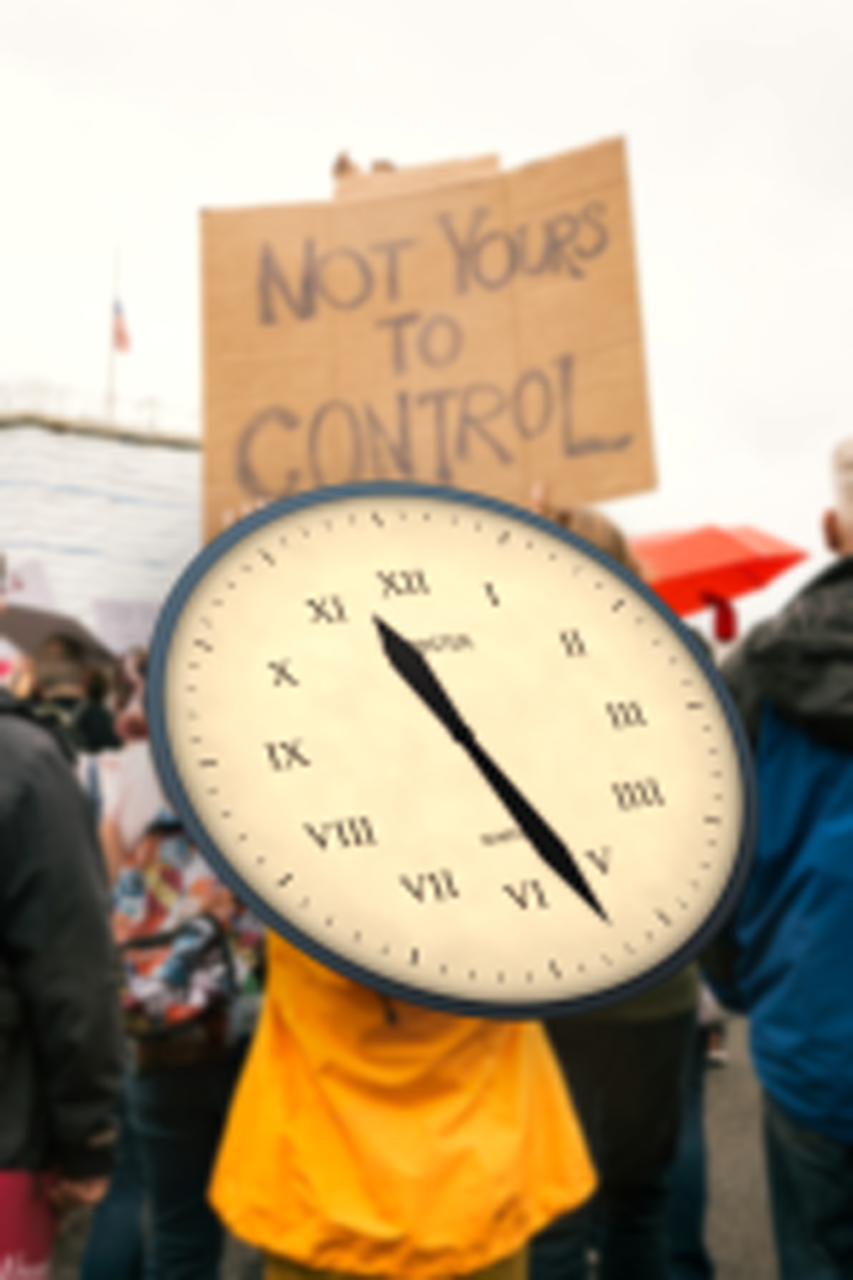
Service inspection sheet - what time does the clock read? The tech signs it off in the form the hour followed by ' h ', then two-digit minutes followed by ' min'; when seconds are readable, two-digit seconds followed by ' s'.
11 h 27 min
